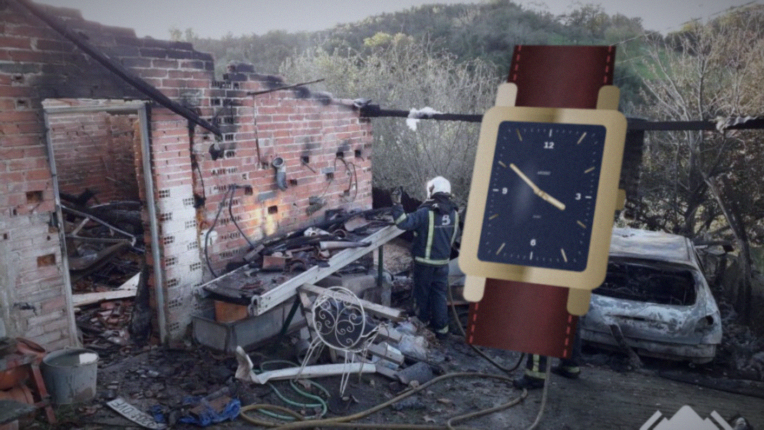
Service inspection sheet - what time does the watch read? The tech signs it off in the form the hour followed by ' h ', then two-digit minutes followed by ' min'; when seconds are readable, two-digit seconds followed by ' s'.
3 h 51 min
